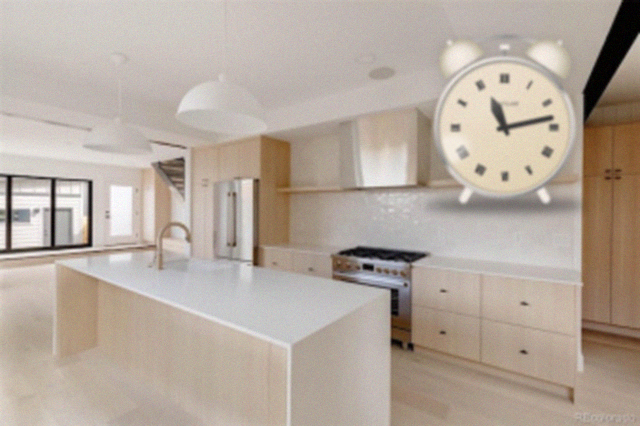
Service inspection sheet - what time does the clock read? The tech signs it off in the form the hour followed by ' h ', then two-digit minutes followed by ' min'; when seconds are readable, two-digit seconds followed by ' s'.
11 h 13 min
